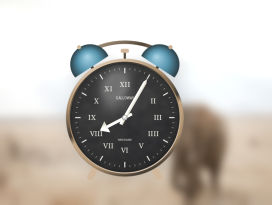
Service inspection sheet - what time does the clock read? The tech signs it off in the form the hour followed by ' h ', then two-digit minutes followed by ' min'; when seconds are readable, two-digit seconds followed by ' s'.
8 h 05 min
